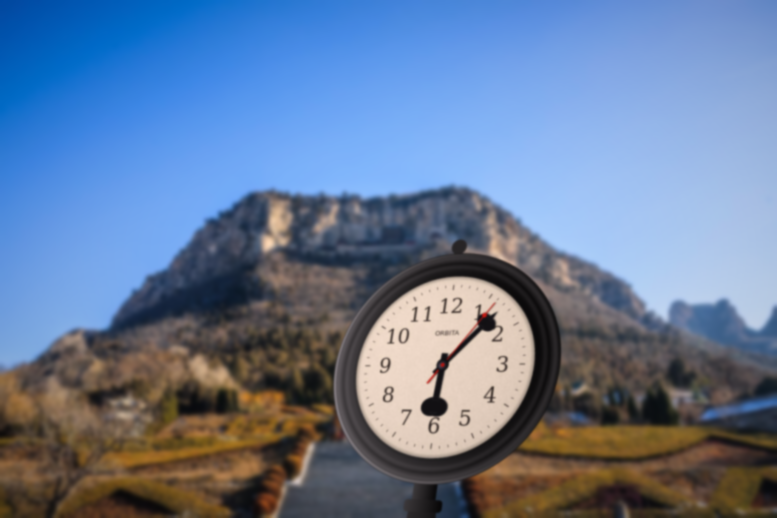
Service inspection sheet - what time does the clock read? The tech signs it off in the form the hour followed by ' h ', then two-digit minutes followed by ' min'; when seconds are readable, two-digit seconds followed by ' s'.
6 h 07 min 06 s
